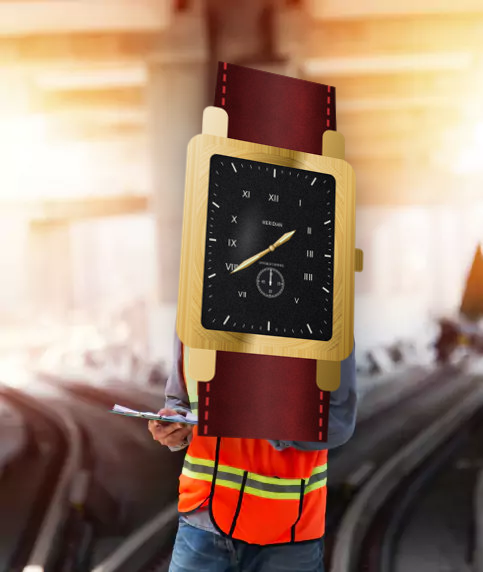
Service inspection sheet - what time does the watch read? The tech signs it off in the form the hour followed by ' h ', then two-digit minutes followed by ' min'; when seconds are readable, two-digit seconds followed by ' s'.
1 h 39 min
